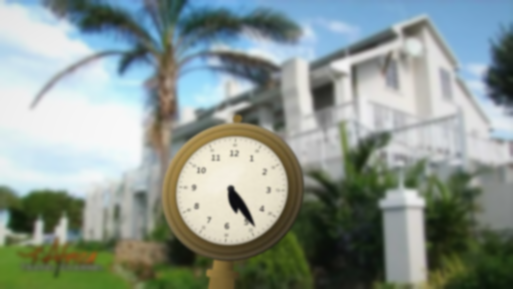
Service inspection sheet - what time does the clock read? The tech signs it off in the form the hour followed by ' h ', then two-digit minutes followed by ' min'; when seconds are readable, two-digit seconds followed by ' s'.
5 h 24 min
